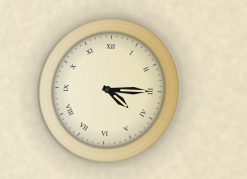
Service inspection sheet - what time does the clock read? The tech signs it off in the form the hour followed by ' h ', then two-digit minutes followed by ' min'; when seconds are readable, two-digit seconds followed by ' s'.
4 h 15 min
